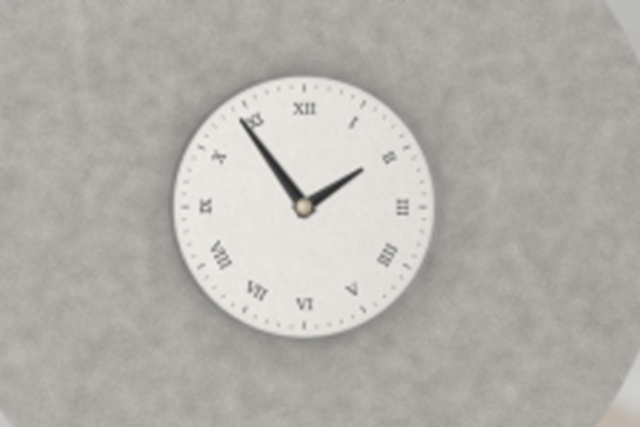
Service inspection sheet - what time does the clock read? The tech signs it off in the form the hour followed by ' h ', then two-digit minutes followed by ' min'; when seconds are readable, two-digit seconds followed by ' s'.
1 h 54 min
